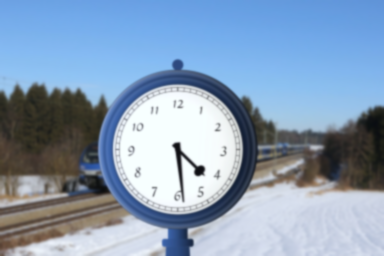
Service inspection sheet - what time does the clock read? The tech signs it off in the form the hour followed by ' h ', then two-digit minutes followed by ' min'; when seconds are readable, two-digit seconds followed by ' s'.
4 h 29 min
